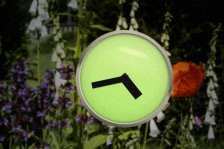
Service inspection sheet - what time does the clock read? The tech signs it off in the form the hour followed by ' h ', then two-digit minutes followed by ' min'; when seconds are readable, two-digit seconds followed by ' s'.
4 h 43 min
